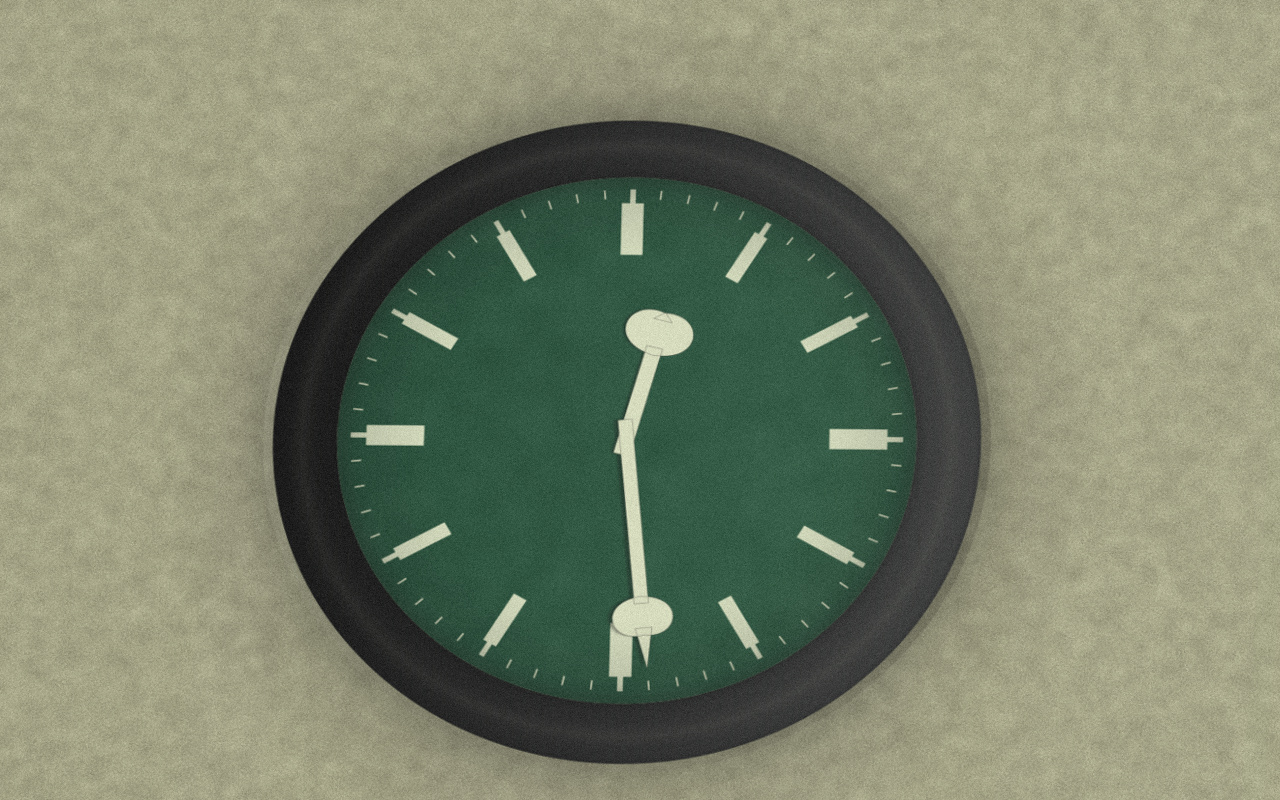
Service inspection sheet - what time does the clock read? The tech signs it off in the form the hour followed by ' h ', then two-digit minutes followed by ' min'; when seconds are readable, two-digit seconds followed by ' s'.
12 h 29 min
